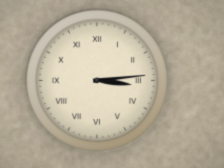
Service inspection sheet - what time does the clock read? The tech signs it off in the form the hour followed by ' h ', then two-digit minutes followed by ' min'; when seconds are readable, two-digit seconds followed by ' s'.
3 h 14 min
